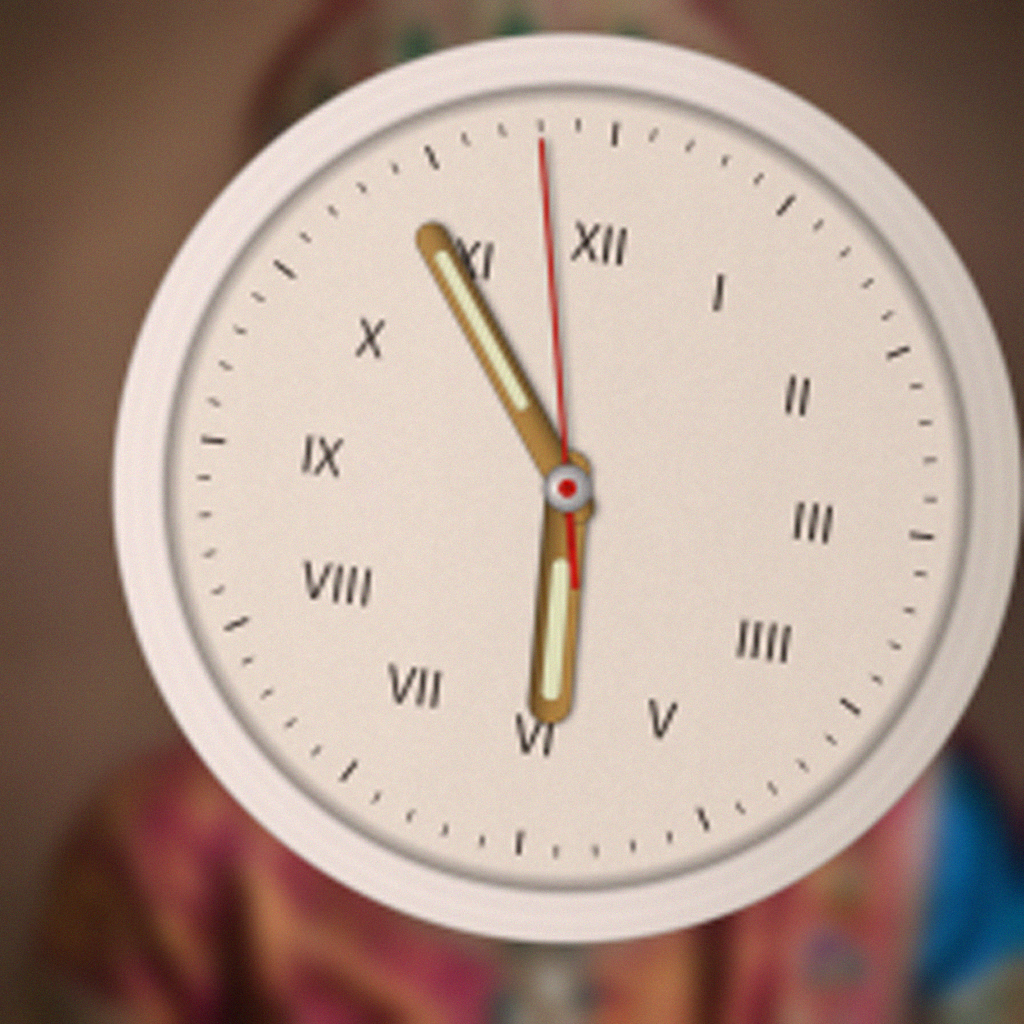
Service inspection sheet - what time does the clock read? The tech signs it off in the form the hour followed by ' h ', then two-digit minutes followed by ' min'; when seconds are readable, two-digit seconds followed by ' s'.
5 h 53 min 58 s
